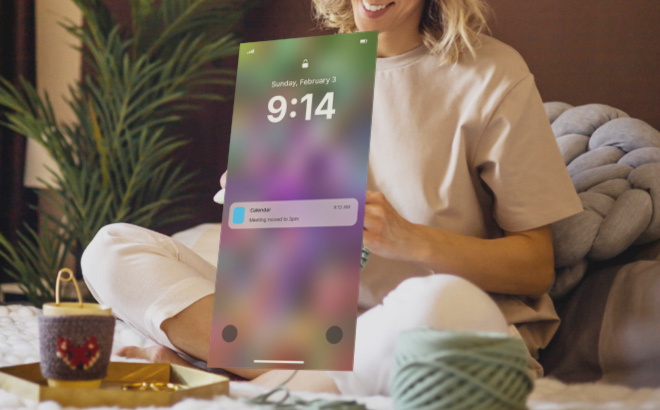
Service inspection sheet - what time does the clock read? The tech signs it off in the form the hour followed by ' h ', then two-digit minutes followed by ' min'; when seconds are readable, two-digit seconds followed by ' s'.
9 h 14 min
